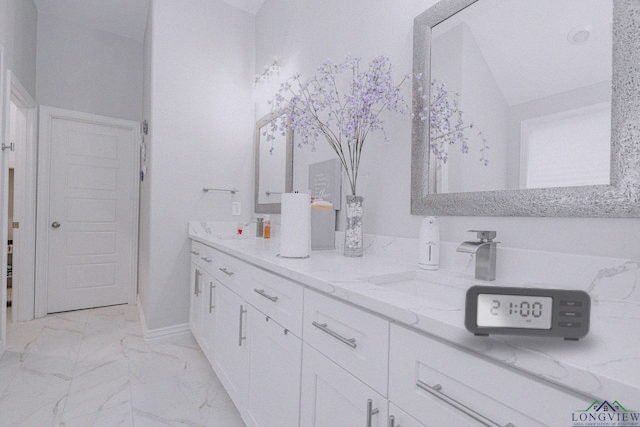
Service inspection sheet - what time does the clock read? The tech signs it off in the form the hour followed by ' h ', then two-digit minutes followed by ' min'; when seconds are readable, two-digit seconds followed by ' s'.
21 h 00 min
